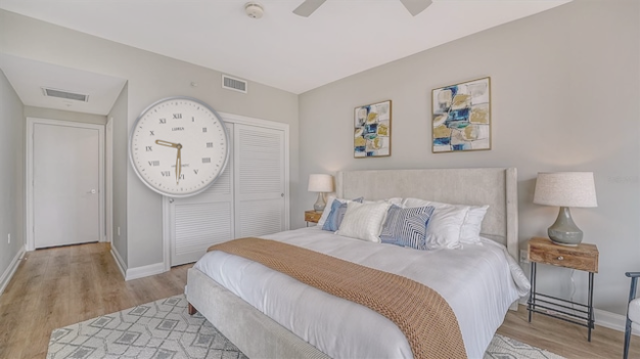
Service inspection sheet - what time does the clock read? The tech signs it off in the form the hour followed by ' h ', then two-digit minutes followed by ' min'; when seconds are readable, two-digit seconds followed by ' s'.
9 h 31 min
